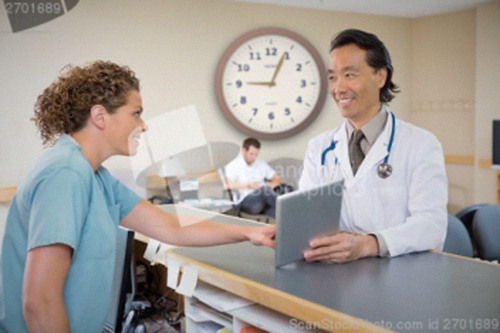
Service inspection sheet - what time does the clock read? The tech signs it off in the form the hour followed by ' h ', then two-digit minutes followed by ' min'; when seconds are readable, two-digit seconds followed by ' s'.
9 h 04 min
